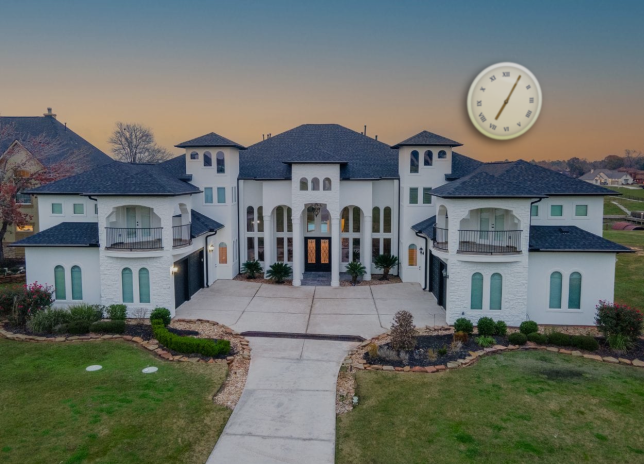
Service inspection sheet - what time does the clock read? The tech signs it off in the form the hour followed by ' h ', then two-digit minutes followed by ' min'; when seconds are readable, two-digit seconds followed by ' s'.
7 h 05 min
